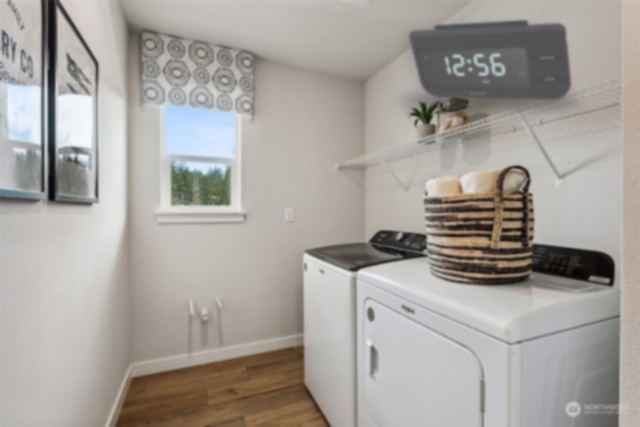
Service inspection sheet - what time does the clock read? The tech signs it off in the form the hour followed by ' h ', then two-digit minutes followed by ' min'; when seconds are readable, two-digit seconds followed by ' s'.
12 h 56 min
